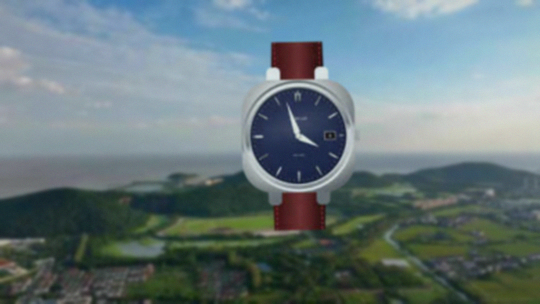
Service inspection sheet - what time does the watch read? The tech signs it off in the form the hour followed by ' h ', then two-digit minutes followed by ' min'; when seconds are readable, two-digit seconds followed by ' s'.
3 h 57 min
